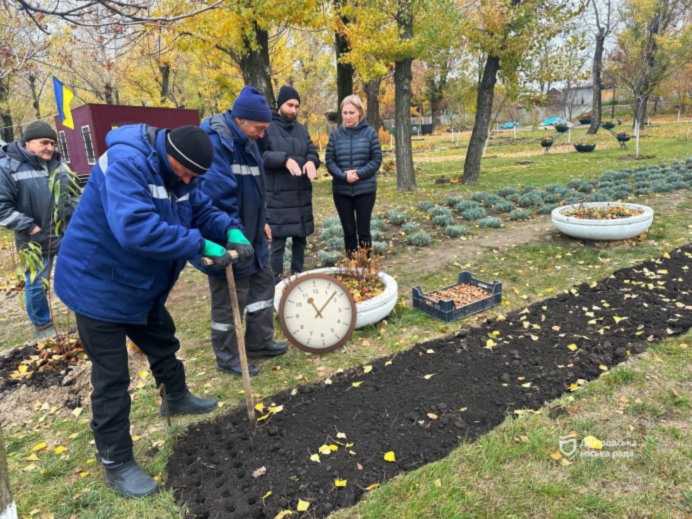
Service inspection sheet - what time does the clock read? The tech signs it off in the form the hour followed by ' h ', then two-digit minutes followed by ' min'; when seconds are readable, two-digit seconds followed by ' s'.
11 h 08 min
